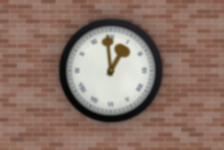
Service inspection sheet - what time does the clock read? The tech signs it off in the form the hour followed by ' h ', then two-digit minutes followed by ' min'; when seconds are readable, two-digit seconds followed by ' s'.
12 h 59 min
